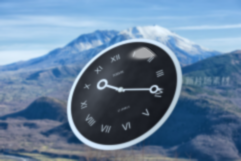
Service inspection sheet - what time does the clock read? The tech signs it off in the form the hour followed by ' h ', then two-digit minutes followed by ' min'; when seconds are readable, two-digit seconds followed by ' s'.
10 h 19 min
